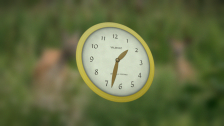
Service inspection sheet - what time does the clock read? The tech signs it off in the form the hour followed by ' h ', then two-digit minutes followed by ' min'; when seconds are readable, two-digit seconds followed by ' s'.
1 h 33 min
